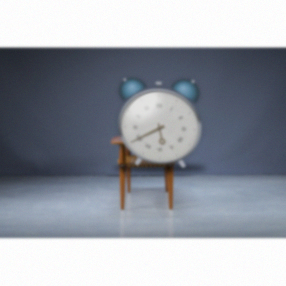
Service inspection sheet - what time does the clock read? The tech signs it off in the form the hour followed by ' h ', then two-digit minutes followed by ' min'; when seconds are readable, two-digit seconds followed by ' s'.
5 h 40 min
